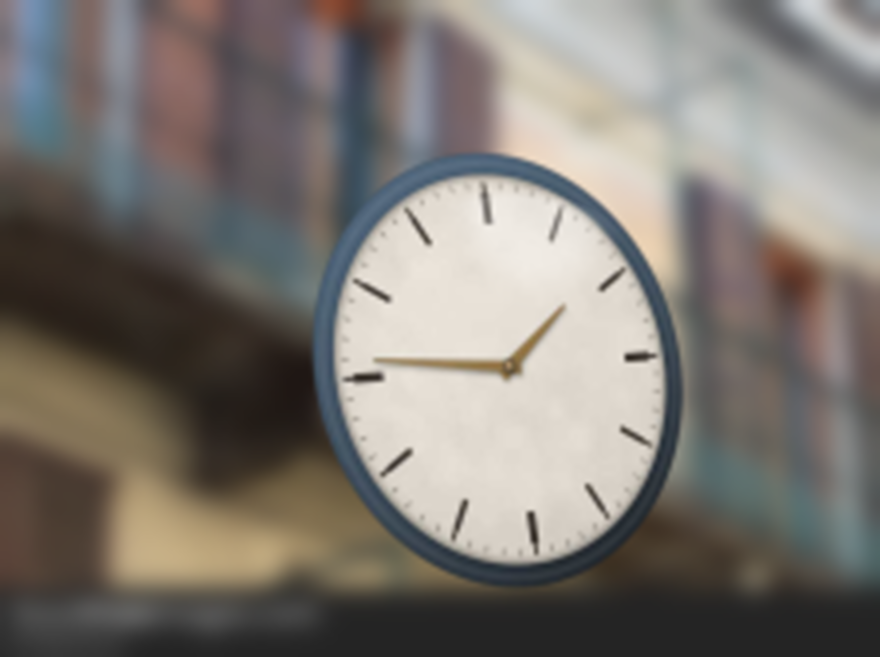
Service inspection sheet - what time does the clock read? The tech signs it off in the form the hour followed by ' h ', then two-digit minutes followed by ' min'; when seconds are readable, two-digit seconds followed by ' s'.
1 h 46 min
